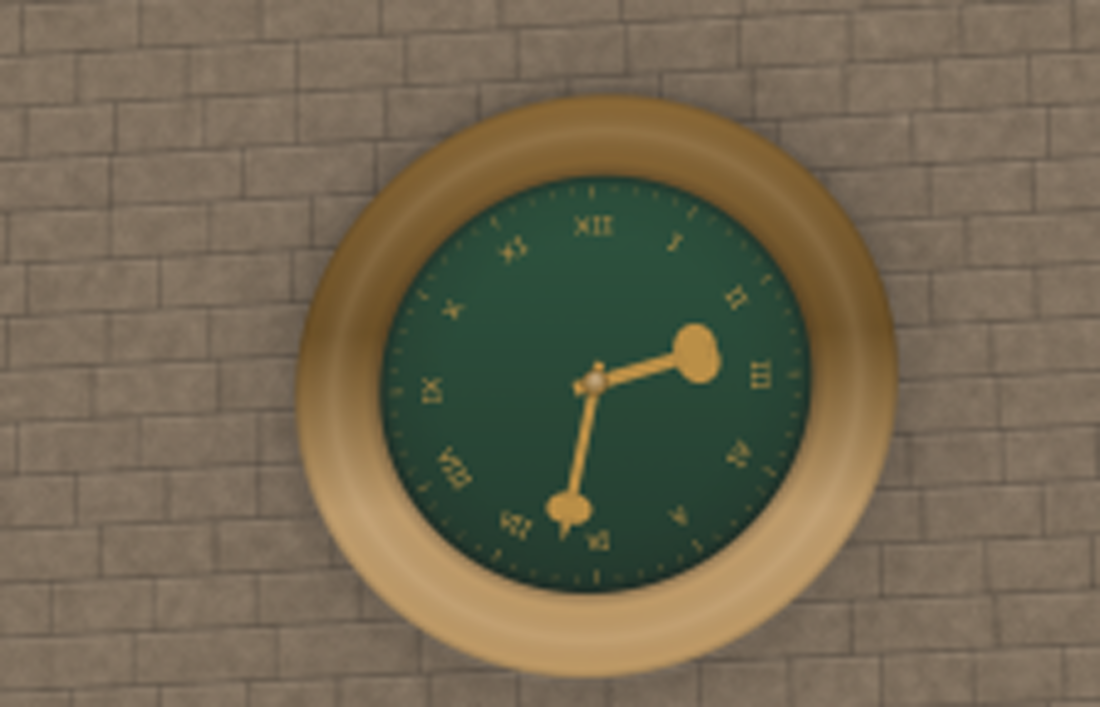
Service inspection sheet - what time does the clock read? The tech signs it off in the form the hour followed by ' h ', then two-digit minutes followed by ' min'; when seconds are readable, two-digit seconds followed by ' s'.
2 h 32 min
